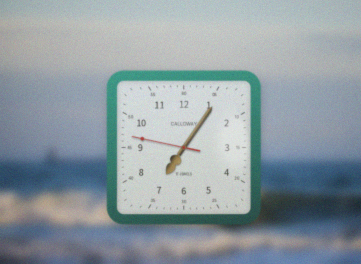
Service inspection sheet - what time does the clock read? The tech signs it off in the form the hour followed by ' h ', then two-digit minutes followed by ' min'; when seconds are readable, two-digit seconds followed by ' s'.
7 h 05 min 47 s
